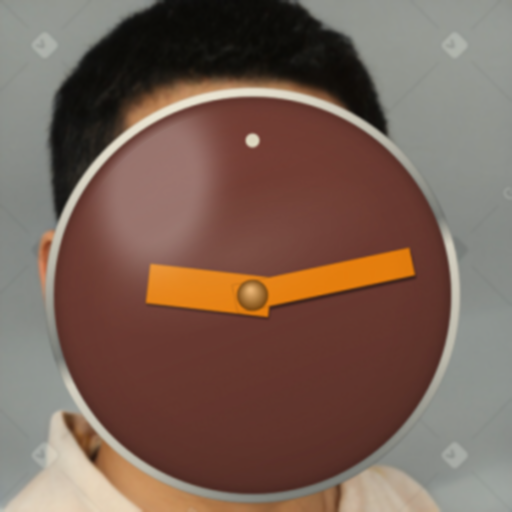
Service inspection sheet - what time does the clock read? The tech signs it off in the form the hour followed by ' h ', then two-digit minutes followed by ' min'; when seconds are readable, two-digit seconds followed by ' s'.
9 h 13 min
